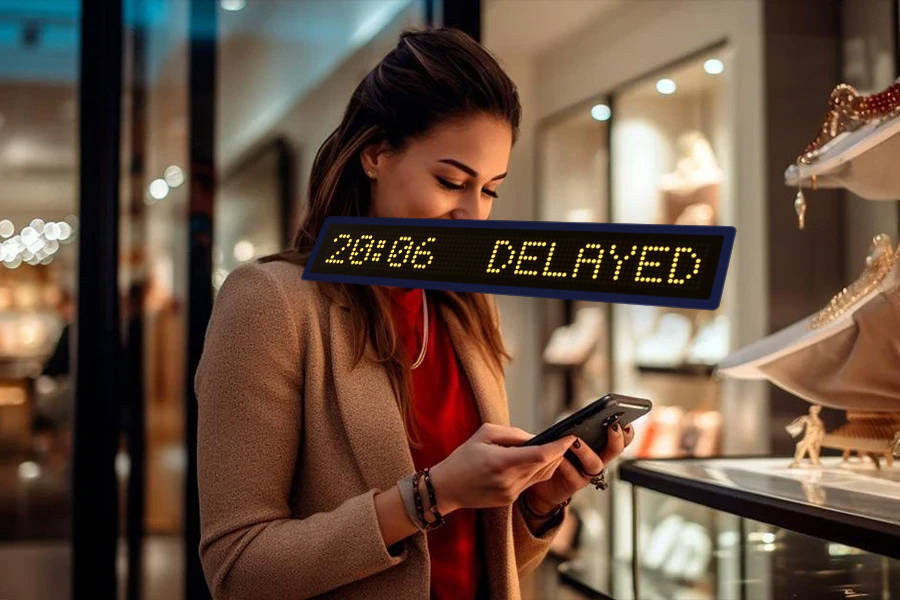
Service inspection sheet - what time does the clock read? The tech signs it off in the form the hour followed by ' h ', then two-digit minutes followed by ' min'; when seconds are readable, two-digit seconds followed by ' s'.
20 h 06 min
